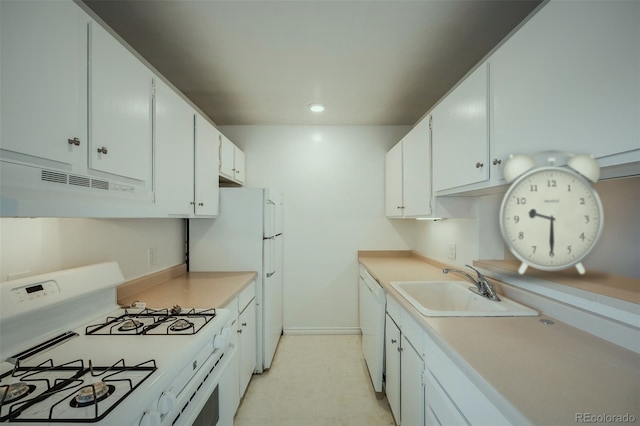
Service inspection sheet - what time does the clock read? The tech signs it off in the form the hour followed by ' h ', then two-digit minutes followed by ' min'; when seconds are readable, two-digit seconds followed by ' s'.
9 h 30 min
